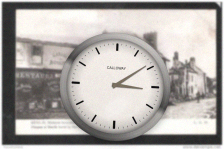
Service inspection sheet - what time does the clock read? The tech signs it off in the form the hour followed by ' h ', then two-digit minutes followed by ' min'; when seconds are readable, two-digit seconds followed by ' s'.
3 h 09 min
